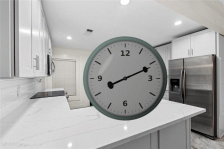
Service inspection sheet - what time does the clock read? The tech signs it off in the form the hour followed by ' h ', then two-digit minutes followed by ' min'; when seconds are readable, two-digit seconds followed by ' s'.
8 h 11 min
